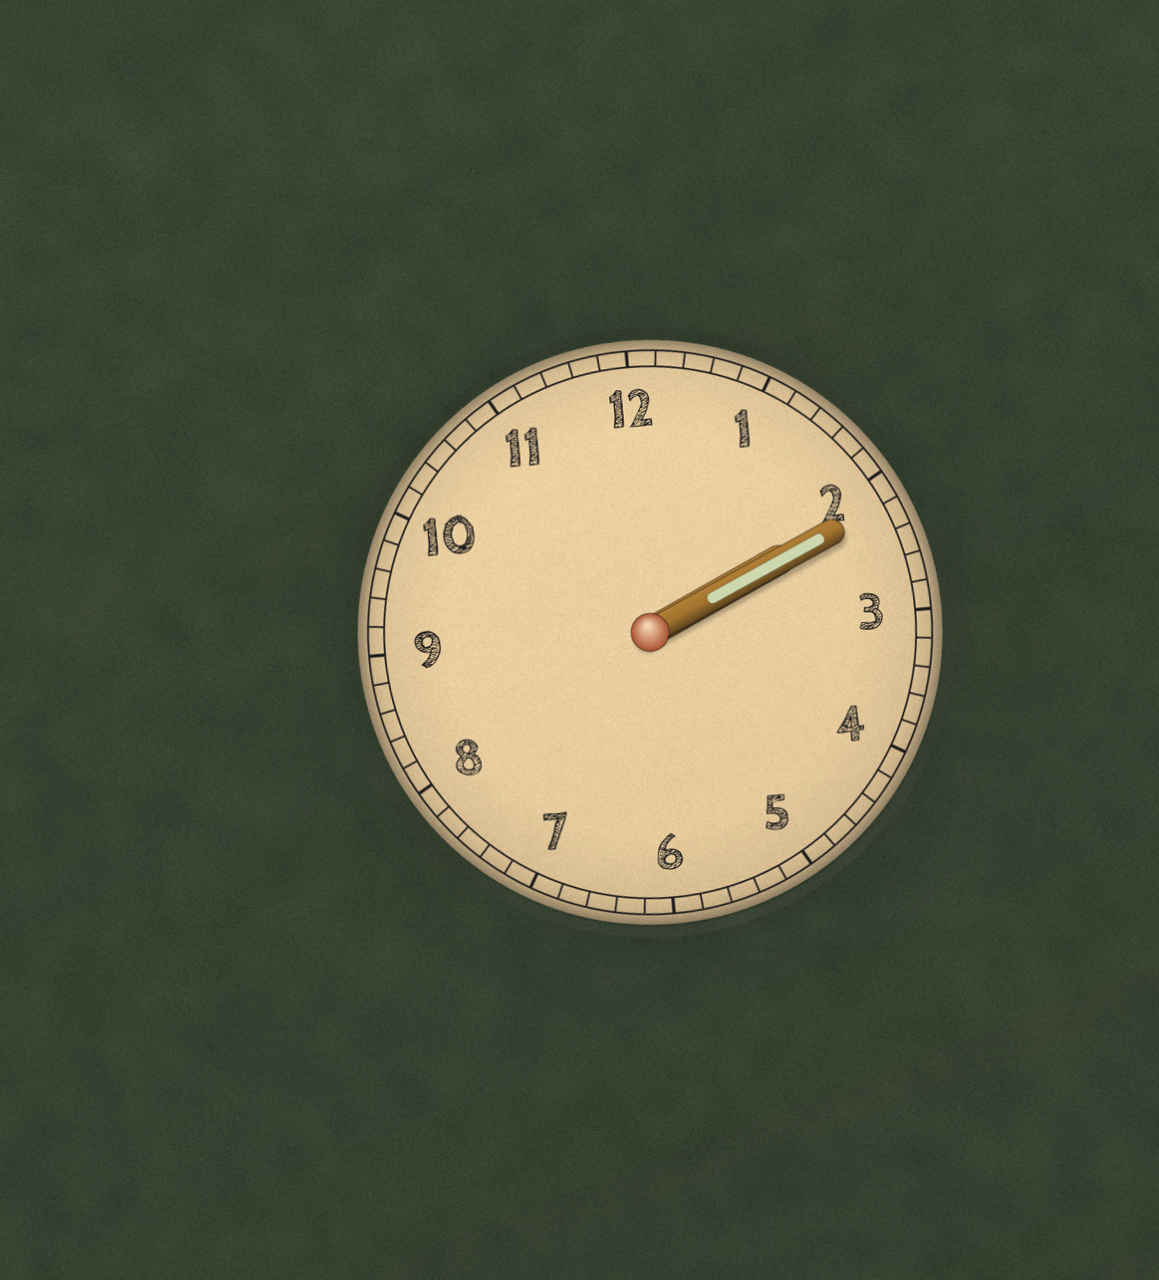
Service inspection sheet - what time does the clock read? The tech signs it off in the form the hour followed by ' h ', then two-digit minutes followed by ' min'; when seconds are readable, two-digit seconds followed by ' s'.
2 h 11 min
